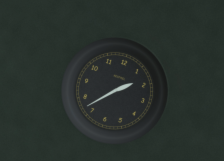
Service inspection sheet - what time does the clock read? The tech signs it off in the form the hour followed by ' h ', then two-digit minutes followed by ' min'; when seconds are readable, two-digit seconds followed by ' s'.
1 h 37 min
